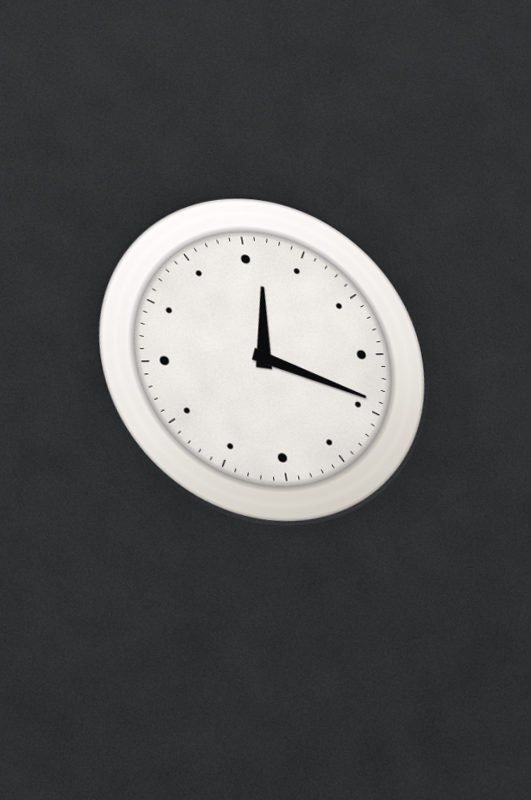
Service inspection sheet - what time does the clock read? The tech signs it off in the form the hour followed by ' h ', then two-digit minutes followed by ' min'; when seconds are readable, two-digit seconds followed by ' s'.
12 h 19 min
